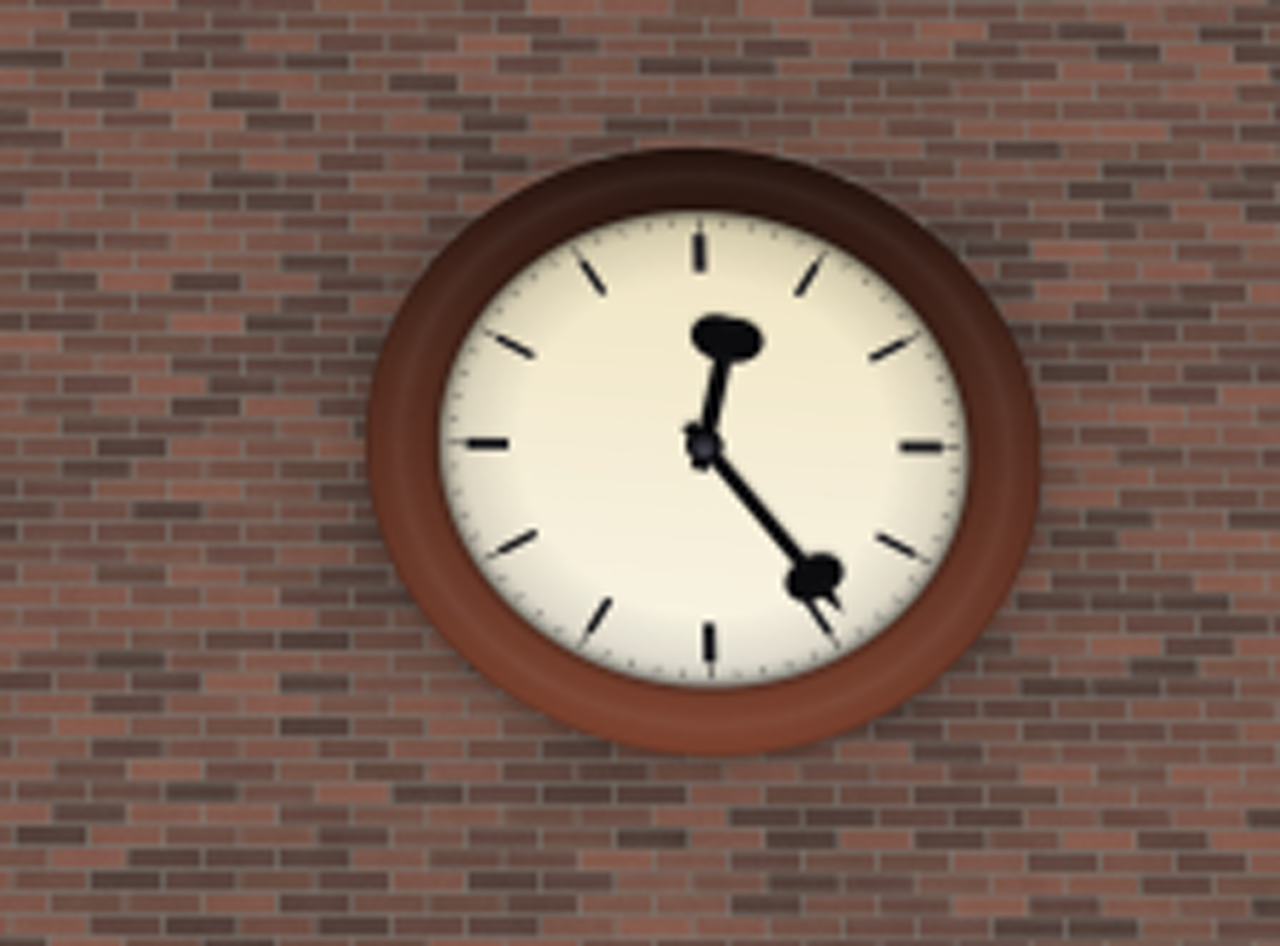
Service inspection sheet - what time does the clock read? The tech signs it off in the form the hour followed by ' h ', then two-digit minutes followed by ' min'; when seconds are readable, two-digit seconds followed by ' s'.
12 h 24 min
